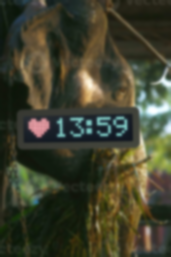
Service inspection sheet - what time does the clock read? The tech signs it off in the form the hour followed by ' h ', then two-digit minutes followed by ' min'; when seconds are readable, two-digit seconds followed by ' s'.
13 h 59 min
